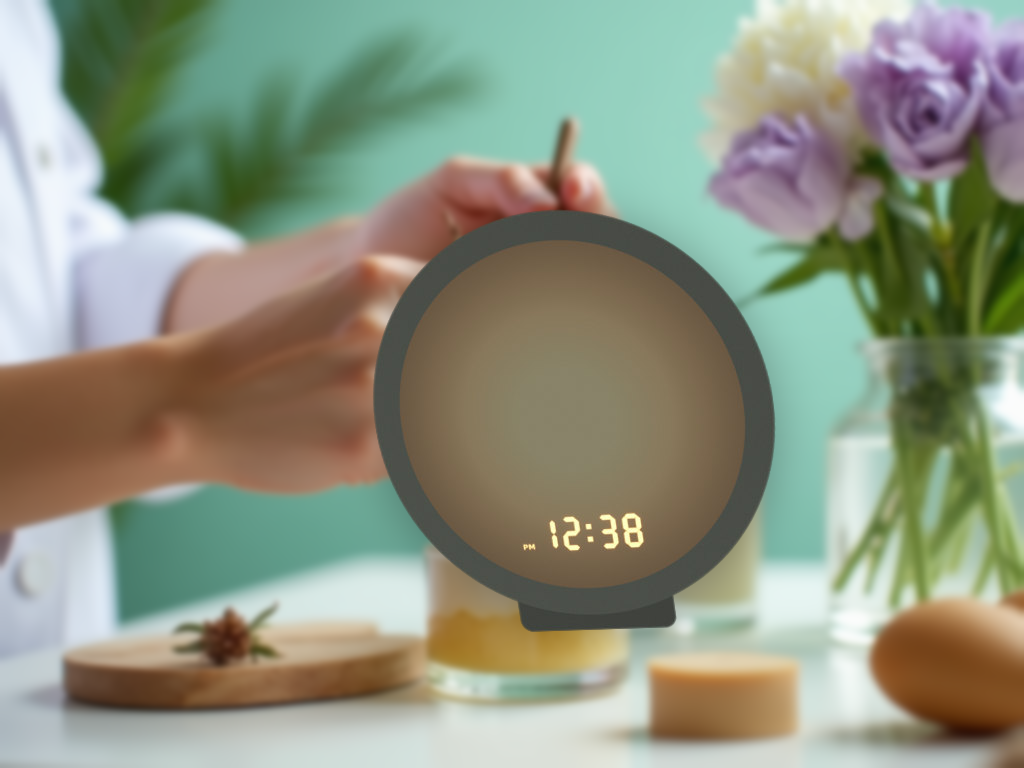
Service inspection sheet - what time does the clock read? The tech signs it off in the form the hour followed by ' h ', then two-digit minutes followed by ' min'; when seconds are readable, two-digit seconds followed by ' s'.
12 h 38 min
